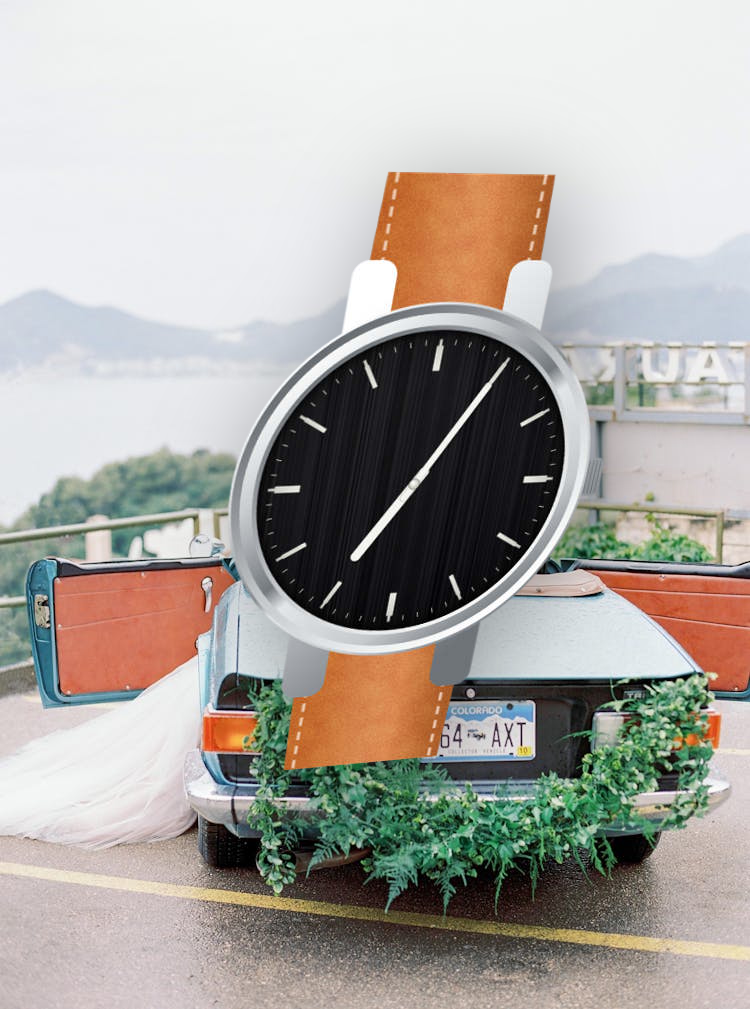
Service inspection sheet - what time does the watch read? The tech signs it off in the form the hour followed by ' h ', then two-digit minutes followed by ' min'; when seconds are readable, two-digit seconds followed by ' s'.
7 h 05 min
